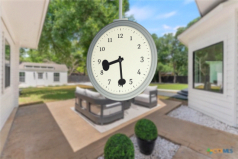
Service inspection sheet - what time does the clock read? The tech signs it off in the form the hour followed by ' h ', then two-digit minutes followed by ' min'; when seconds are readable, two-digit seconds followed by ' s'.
8 h 29 min
